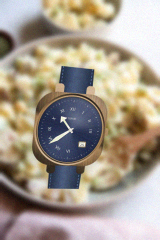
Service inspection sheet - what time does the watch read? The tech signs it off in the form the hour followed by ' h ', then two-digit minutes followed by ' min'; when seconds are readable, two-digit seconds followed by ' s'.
10 h 39 min
